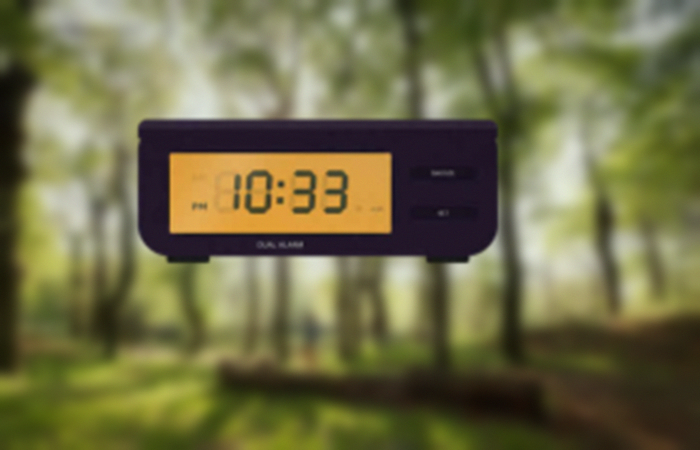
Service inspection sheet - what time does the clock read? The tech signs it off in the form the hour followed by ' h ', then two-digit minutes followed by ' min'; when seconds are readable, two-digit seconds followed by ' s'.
10 h 33 min
